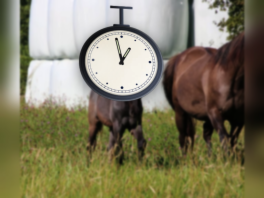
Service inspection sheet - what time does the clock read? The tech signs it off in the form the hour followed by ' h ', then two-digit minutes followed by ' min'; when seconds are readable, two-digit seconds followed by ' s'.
12 h 58 min
